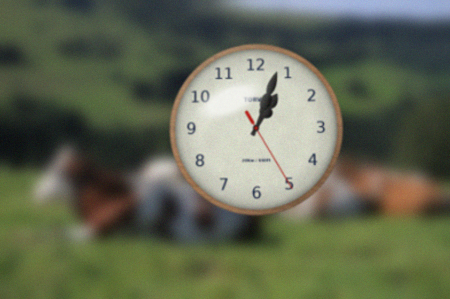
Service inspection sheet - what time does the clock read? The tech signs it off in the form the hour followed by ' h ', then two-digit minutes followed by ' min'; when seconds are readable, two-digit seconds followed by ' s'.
1 h 03 min 25 s
